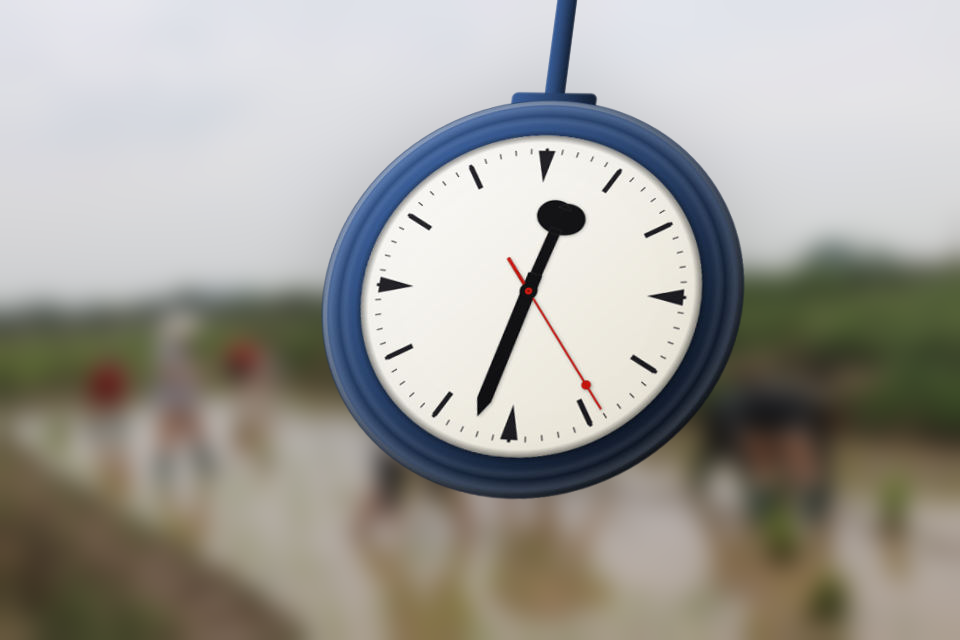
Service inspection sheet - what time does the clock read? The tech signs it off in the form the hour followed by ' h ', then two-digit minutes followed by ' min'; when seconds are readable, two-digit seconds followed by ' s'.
12 h 32 min 24 s
